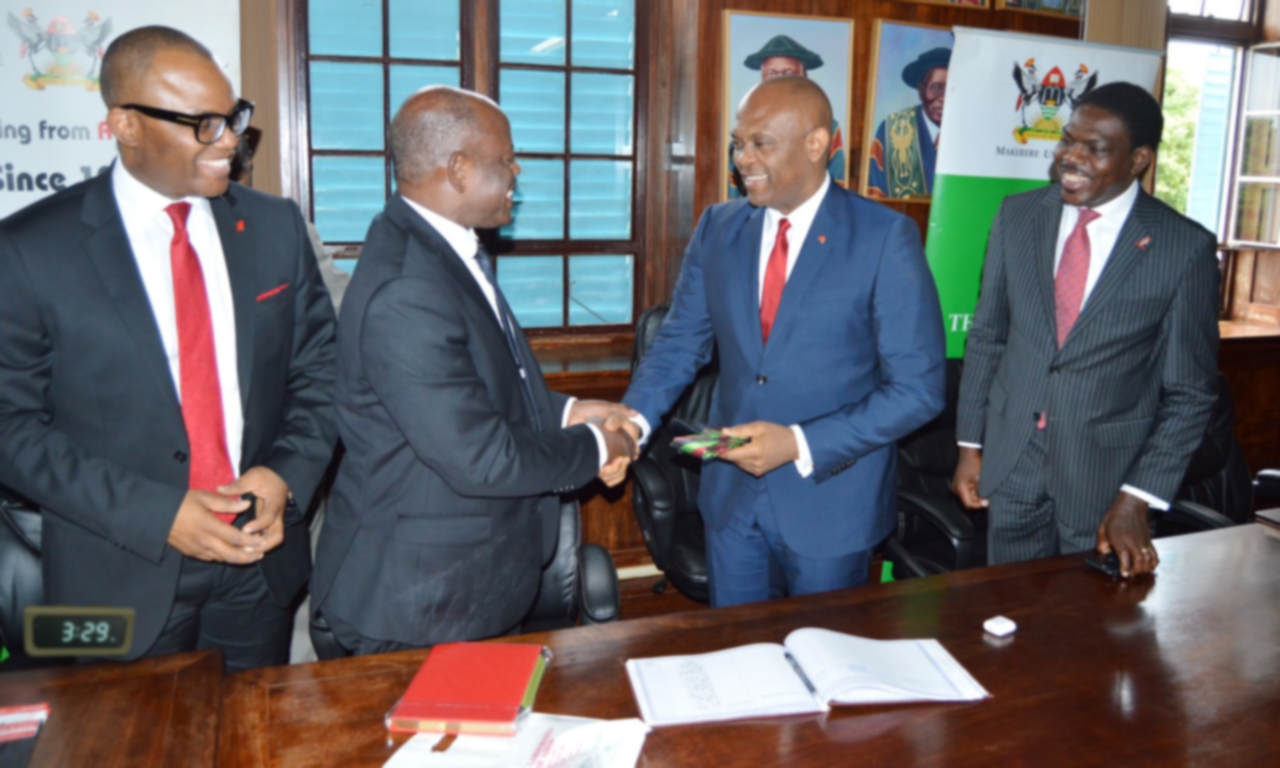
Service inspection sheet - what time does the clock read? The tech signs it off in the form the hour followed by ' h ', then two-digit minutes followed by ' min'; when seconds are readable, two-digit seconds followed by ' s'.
3 h 29 min
